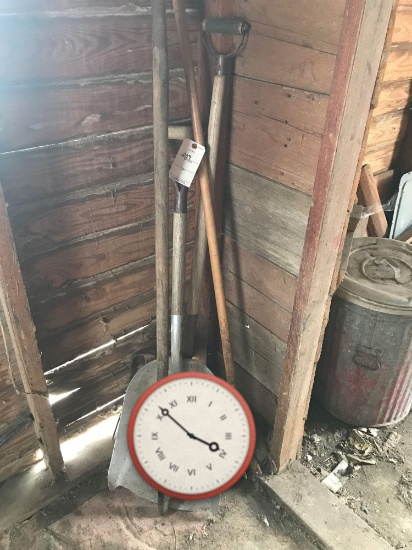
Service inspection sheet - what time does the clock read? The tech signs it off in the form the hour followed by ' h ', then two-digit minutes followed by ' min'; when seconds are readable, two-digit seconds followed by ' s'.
3 h 52 min
